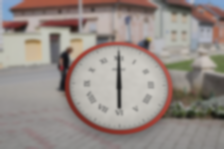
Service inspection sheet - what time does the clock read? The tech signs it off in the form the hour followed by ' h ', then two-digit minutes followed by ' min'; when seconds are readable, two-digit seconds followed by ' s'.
6 h 00 min
